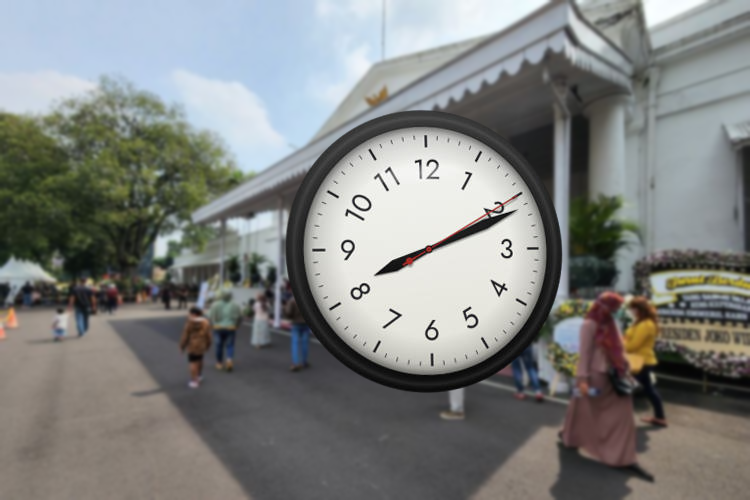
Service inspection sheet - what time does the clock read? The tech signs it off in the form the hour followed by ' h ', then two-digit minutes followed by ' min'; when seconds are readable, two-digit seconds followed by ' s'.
8 h 11 min 10 s
